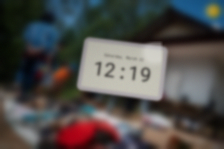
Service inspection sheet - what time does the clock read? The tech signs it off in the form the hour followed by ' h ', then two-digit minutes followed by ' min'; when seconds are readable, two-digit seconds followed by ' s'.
12 h 19 min
